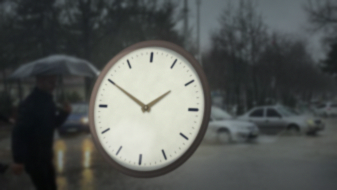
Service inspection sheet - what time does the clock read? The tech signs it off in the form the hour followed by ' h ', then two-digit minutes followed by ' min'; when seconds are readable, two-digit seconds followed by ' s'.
1 h 50 min
